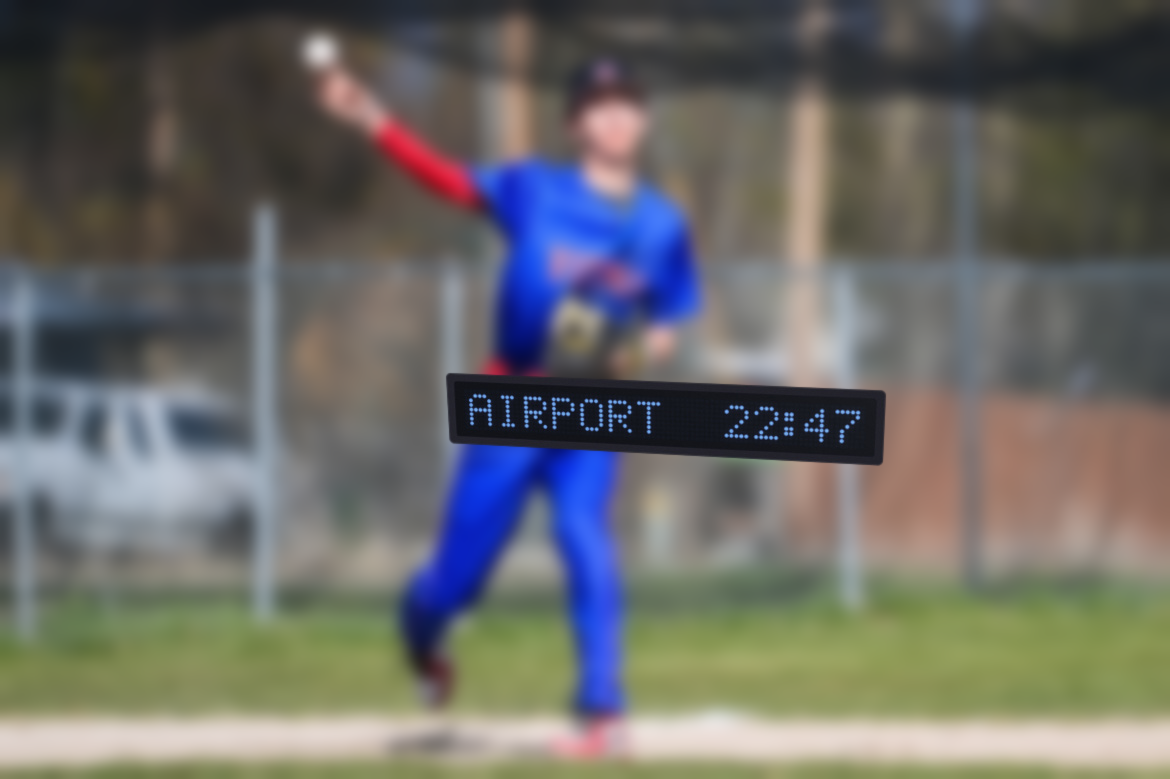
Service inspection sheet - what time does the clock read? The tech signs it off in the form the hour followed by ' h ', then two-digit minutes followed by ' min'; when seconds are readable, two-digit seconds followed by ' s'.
22 h 47 min
